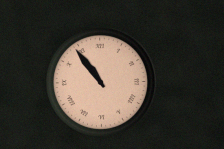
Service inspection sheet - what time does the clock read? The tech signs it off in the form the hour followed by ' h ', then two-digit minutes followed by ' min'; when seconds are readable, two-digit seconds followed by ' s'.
10 h 54 min
